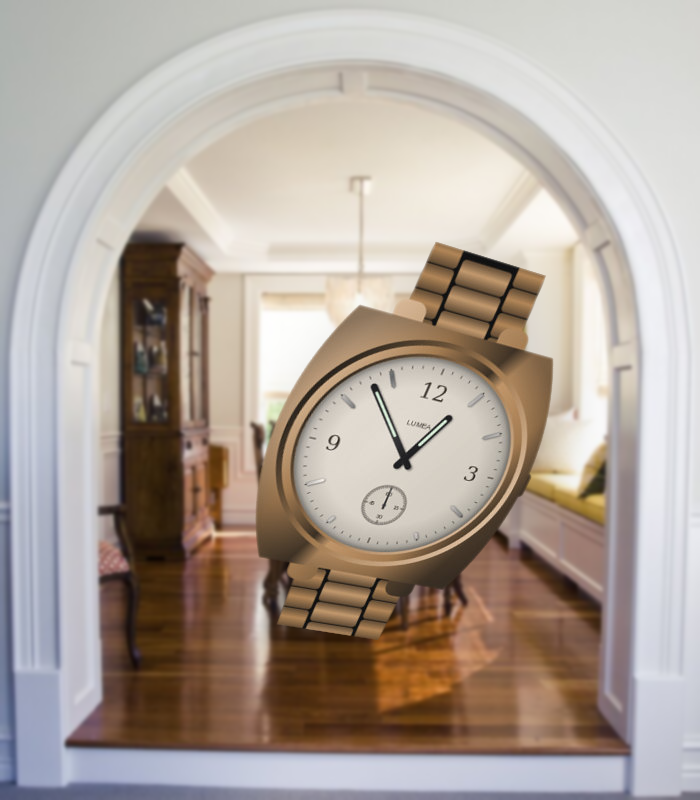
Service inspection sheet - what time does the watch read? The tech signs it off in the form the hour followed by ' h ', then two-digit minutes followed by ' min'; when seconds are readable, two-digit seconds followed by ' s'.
12 h 53 min
